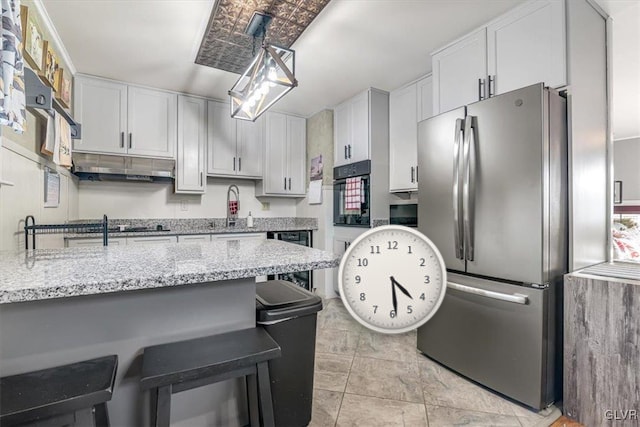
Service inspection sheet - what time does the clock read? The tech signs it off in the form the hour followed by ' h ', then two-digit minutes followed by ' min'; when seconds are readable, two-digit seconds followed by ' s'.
4 h 29 min
